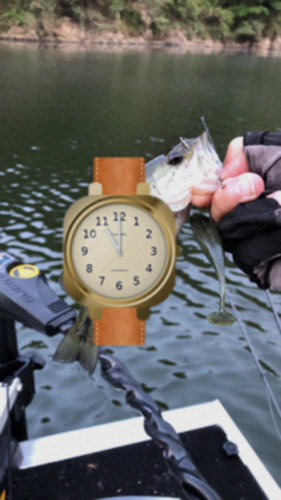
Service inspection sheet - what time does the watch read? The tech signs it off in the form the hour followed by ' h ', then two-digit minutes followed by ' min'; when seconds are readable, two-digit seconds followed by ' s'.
11 h 00 min
